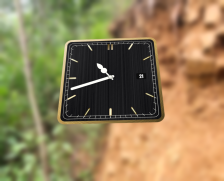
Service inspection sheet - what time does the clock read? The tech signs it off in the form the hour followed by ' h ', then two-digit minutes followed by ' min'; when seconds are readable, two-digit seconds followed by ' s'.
10 h 42 min
